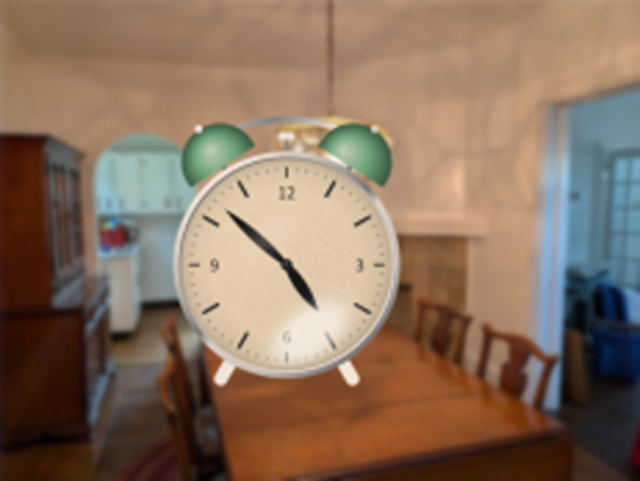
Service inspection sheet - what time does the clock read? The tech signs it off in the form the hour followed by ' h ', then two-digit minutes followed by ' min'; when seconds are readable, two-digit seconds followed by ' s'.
4 h 52 min
